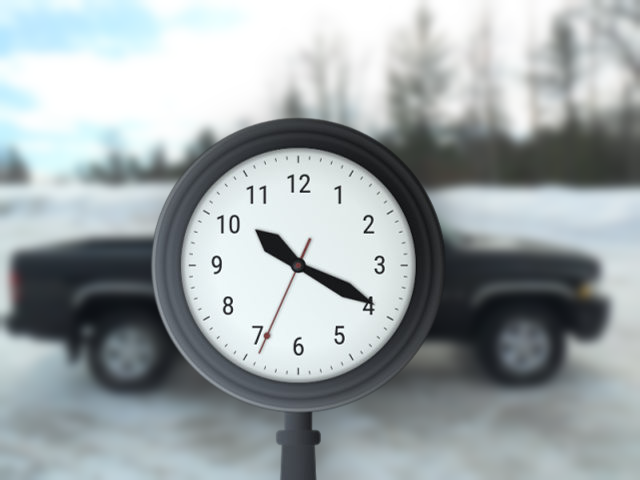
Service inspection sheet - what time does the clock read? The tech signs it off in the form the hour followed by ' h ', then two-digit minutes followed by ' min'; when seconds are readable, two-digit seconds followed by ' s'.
10 h 19 min 34 s
